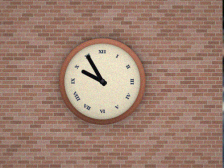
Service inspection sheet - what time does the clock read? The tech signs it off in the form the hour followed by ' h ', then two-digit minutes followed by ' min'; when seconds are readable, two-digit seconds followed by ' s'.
9 h 55 min
